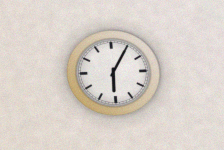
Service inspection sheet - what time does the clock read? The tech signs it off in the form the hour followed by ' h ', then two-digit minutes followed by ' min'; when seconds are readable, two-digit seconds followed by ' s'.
6 h 05 min
